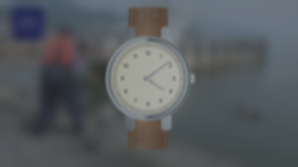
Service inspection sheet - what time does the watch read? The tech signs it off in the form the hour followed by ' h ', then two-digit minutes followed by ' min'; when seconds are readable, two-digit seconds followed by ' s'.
4 h 09 min
